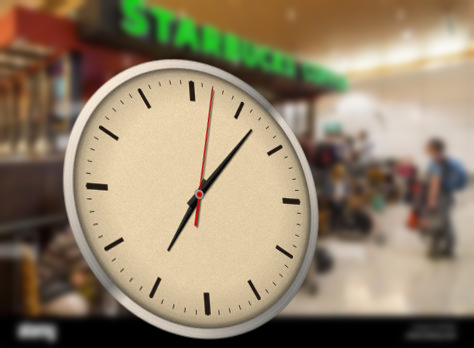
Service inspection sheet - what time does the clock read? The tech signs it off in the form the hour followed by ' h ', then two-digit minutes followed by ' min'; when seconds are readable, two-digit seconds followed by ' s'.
7 h 07 min 02 s
